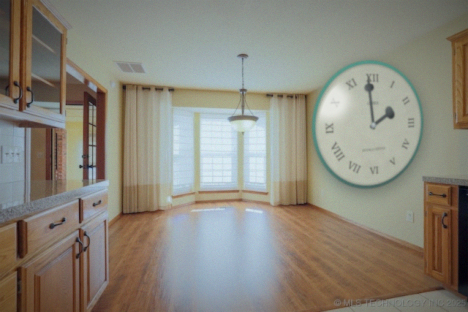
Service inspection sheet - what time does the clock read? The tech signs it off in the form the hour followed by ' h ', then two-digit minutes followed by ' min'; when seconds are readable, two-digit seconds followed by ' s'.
1 h 59 min
